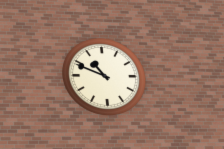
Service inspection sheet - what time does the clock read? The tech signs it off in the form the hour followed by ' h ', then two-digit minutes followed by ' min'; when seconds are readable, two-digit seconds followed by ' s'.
10 h 49 min
